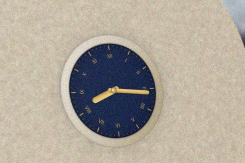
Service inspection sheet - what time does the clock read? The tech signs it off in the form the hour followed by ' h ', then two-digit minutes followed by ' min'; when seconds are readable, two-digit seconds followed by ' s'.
8 h 16 min
